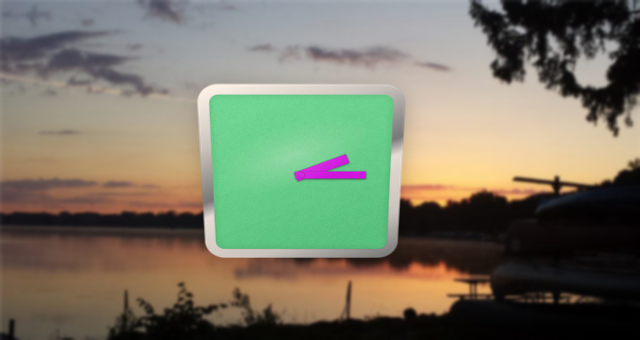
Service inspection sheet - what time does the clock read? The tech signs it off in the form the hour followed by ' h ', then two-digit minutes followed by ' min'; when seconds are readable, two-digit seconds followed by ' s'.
2 h 15 min
